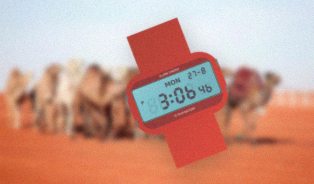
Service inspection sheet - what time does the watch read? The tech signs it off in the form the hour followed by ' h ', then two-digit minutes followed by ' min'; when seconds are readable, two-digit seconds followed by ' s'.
3 h 06 min 46 s
